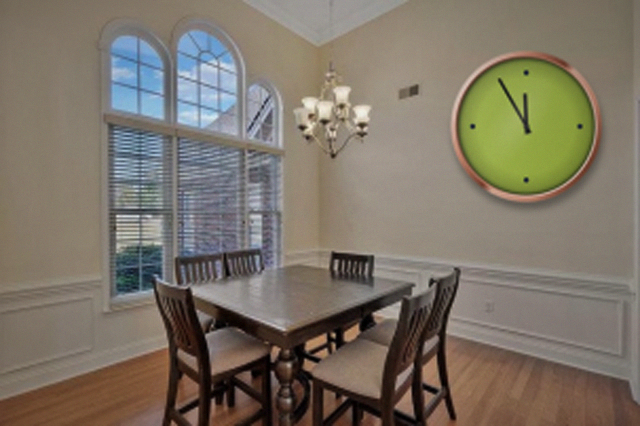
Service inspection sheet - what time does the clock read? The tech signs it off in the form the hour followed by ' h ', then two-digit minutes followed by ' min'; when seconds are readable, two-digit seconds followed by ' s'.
11 h 55 min
